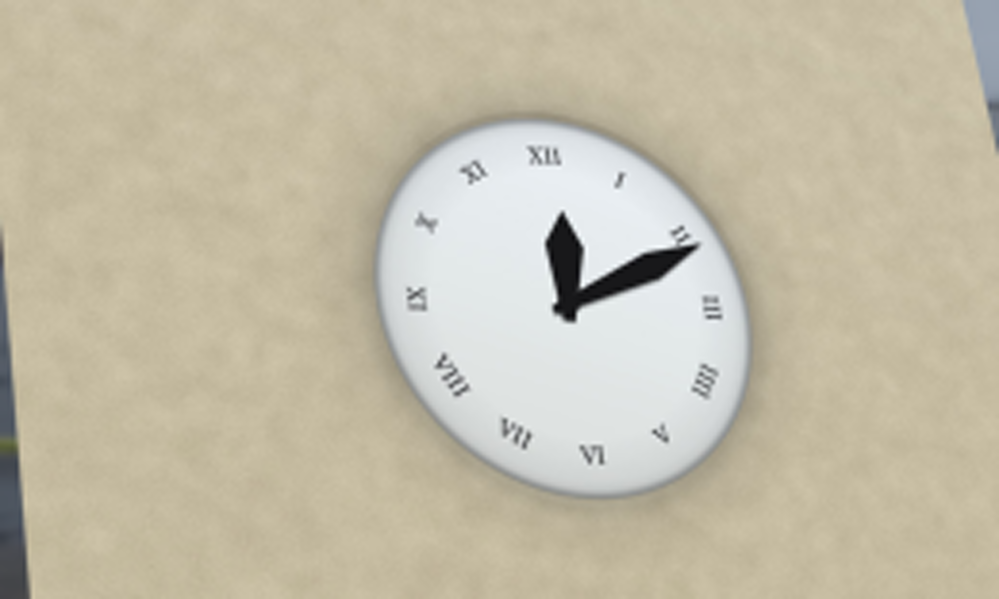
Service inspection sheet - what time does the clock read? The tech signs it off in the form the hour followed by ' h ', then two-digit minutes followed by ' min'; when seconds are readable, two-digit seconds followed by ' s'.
12 h 11 min
